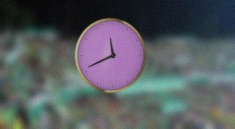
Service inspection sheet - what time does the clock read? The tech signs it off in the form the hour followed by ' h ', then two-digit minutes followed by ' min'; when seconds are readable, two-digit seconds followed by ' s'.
11 h 41 min
